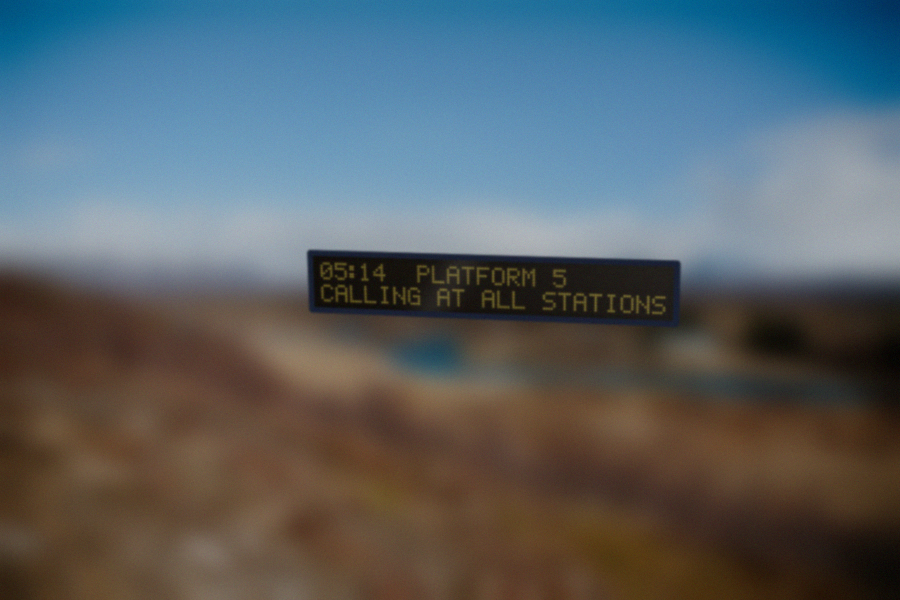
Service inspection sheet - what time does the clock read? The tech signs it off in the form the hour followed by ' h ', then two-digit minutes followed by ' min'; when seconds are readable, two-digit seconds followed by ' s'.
5 h 14 min
